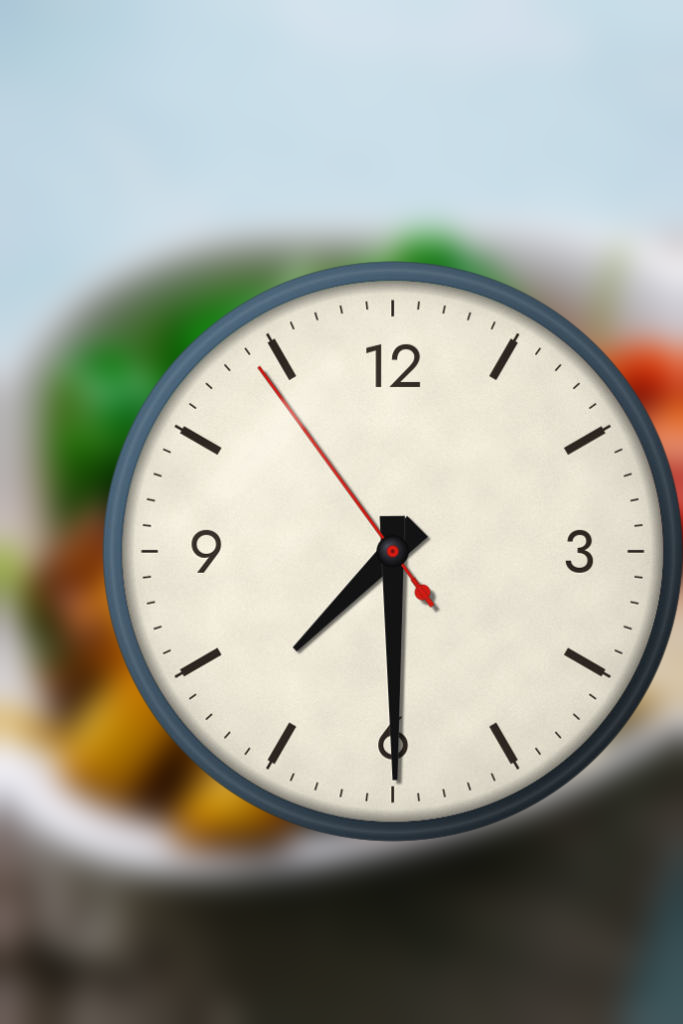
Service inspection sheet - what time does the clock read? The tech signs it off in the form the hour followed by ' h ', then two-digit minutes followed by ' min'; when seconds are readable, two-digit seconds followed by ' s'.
7 h 29 min 54 s
